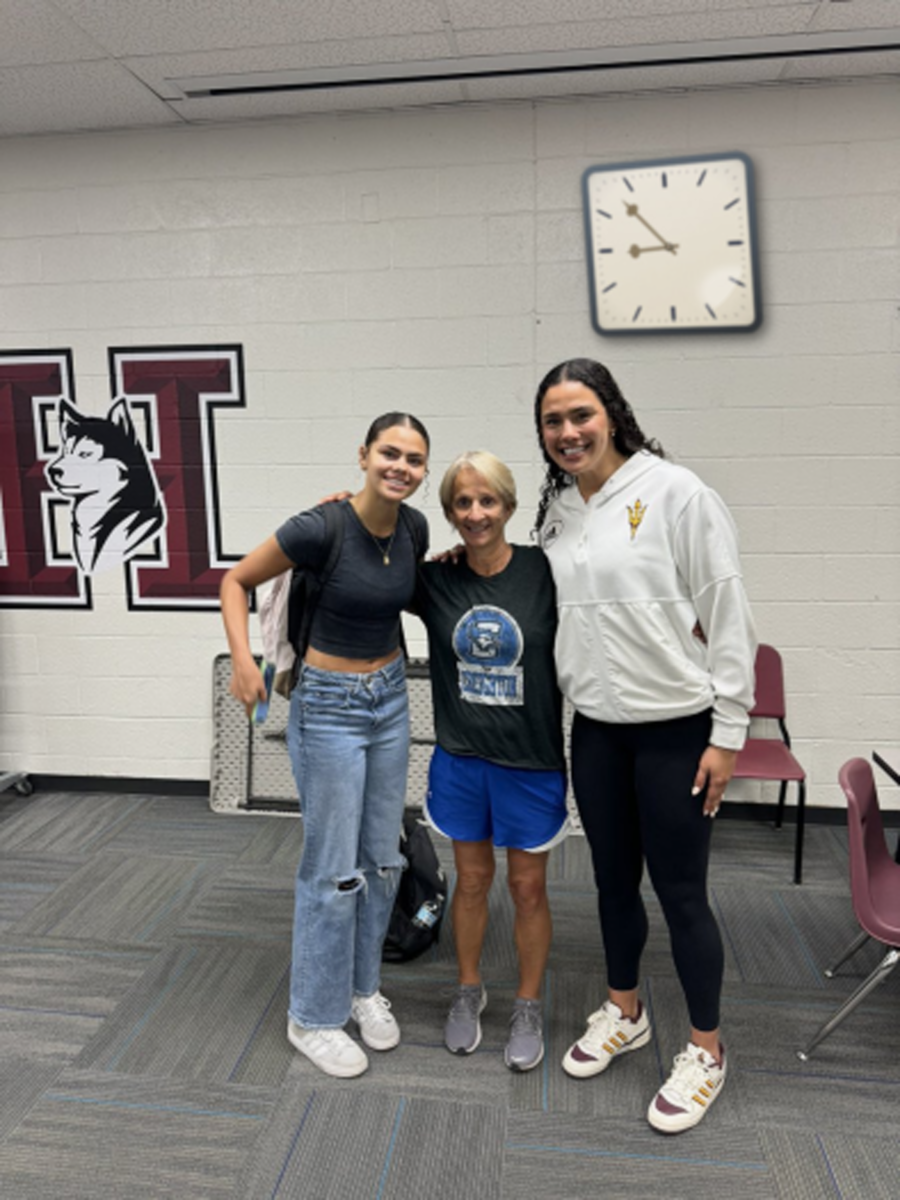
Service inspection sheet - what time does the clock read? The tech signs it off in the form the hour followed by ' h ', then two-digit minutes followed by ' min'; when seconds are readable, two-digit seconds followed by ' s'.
8 h 53 min
